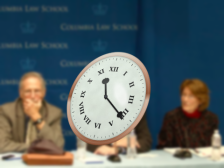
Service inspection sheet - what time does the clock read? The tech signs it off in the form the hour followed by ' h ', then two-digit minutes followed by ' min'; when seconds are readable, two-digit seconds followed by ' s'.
11 h 21 min
